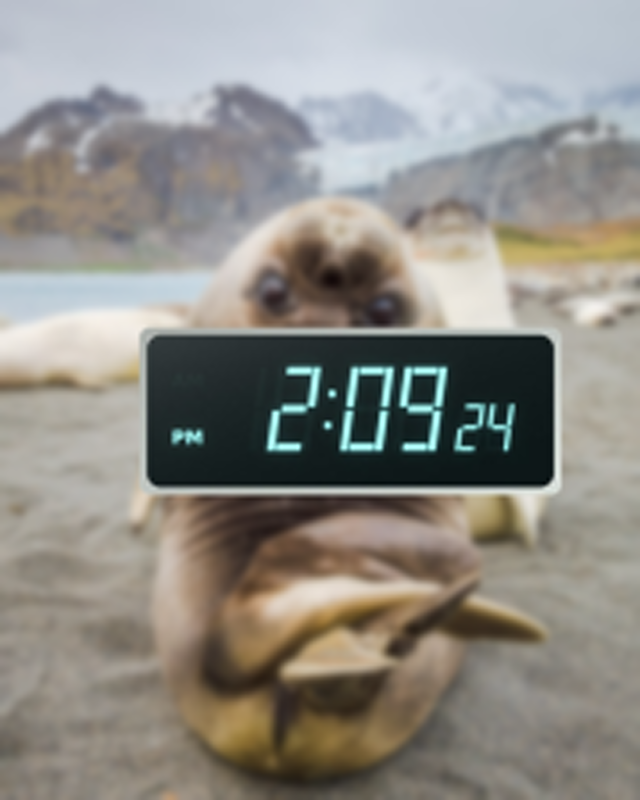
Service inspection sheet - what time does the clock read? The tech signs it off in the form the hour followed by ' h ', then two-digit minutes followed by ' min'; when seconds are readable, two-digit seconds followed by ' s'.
2 h 09 min 24 s
